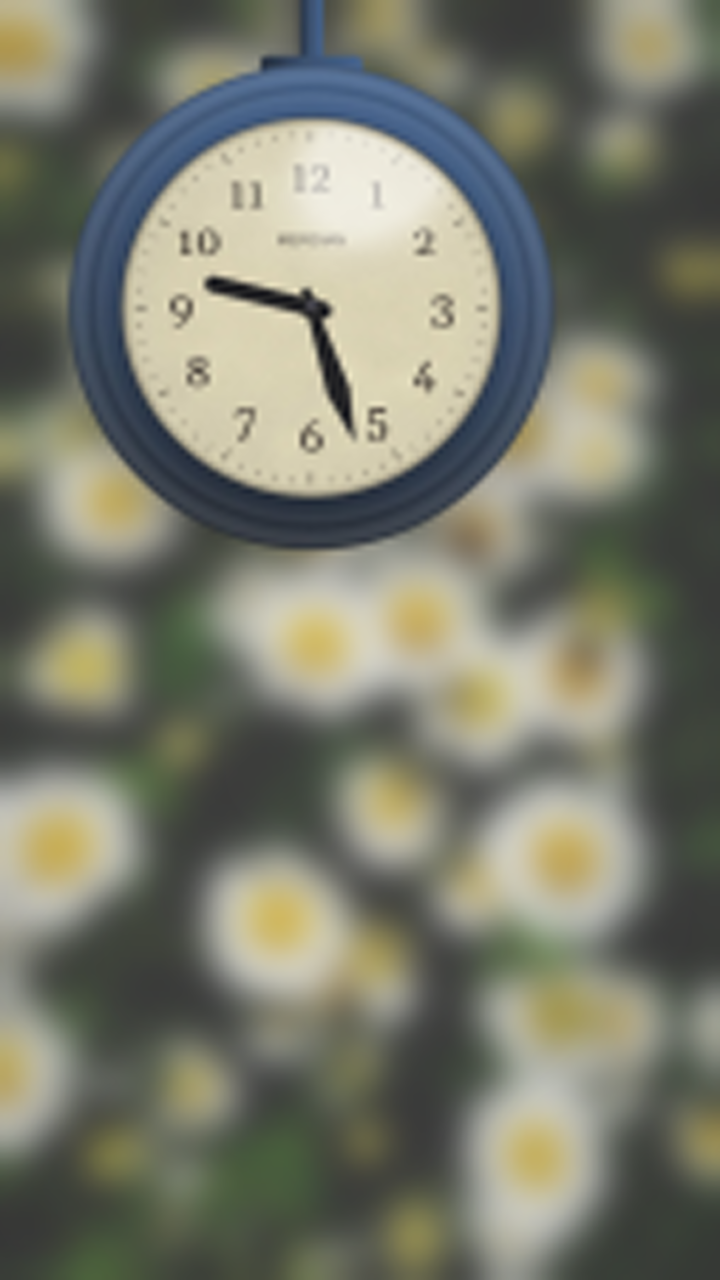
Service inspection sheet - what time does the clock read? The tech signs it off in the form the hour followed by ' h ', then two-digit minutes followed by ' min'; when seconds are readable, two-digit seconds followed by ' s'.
9 h 27 min
